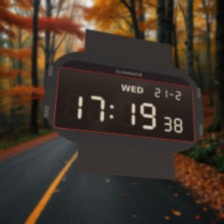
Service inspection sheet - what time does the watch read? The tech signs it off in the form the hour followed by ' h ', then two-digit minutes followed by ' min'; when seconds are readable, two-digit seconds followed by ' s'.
17 h 19 min 38 s
